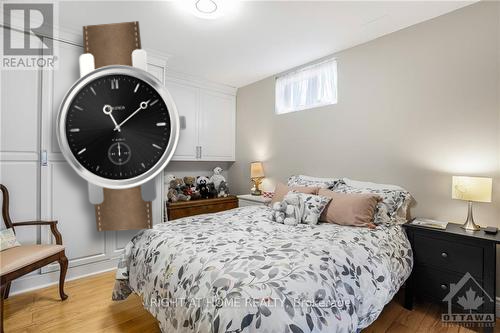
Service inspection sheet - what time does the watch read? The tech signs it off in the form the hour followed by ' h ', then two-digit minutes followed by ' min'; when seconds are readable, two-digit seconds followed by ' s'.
11 h 09 min
